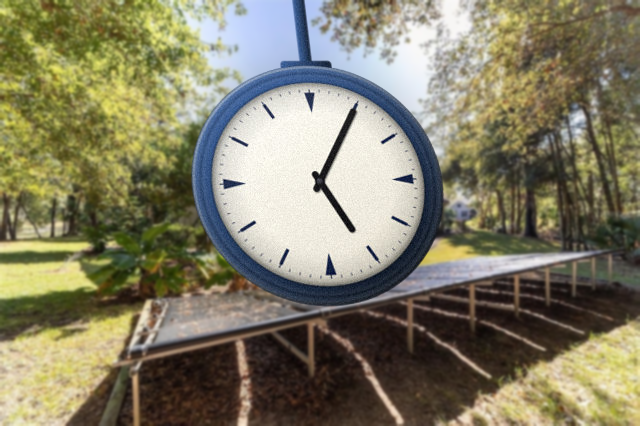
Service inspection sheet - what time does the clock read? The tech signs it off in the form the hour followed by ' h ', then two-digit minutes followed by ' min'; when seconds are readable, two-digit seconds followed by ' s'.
5 h 05 min
